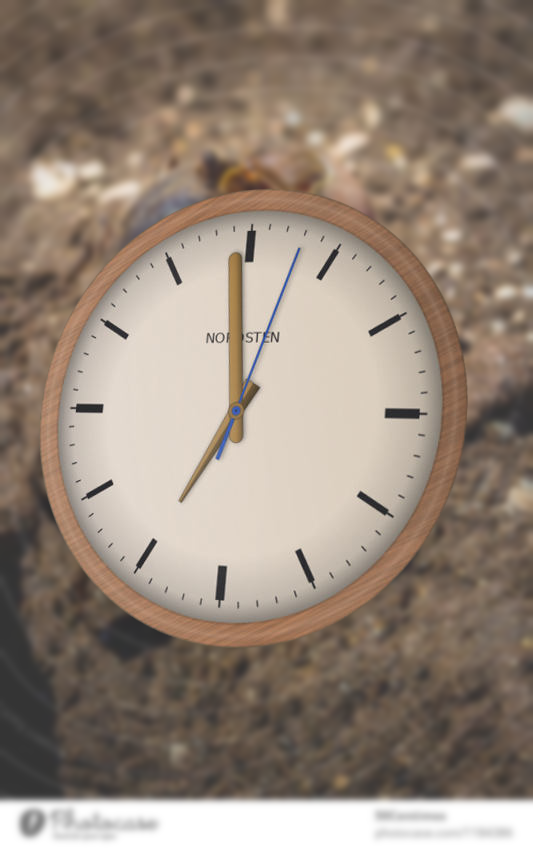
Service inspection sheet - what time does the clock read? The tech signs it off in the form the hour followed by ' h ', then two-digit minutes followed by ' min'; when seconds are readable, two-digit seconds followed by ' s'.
6 h 59 min 03 s
